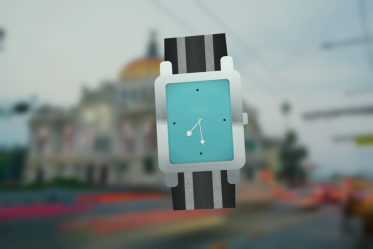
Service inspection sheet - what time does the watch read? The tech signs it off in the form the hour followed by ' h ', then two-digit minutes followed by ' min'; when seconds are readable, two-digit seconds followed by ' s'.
7 h 29 min
